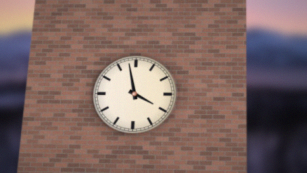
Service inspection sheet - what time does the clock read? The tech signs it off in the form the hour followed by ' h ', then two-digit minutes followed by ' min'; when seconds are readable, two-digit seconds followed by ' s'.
3 h 58 min
